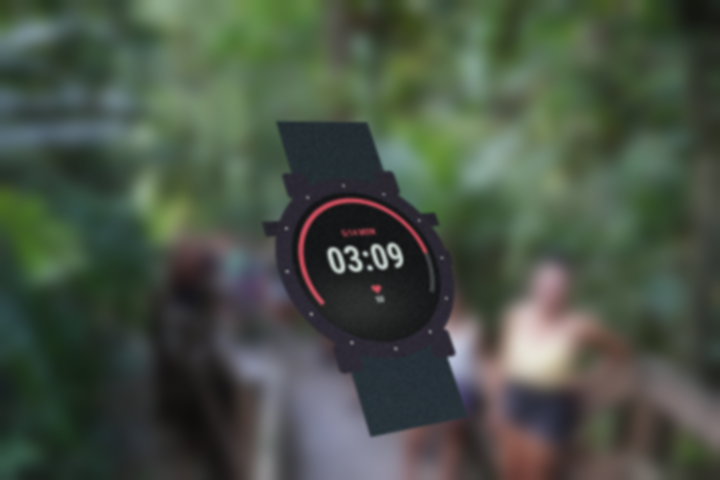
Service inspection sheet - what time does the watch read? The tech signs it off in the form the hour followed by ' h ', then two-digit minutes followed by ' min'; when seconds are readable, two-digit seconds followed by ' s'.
3 h 09 min
